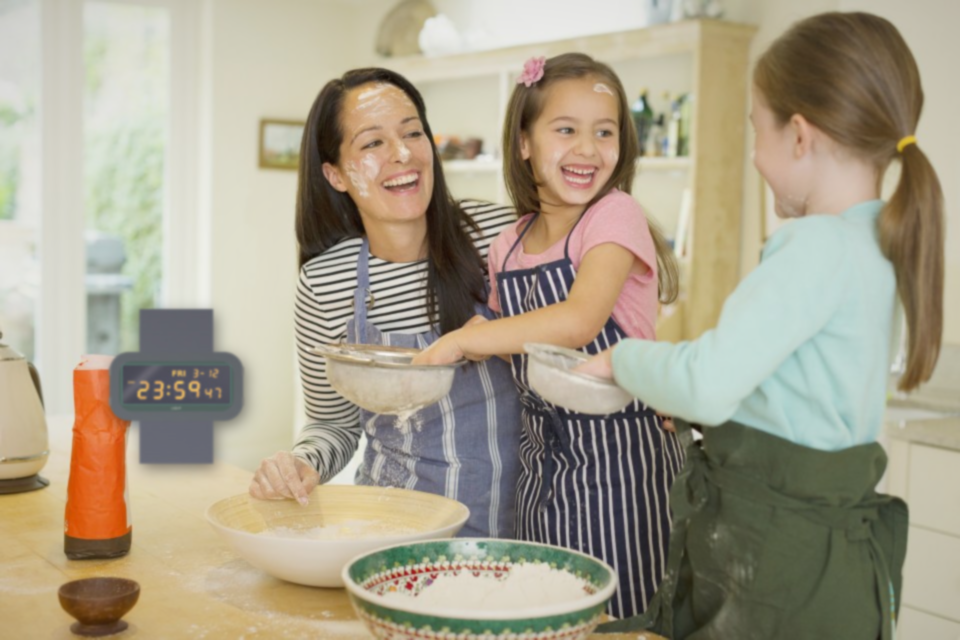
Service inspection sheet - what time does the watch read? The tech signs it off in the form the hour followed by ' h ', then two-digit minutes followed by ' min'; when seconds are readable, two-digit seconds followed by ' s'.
23 h 59 min 47 s
